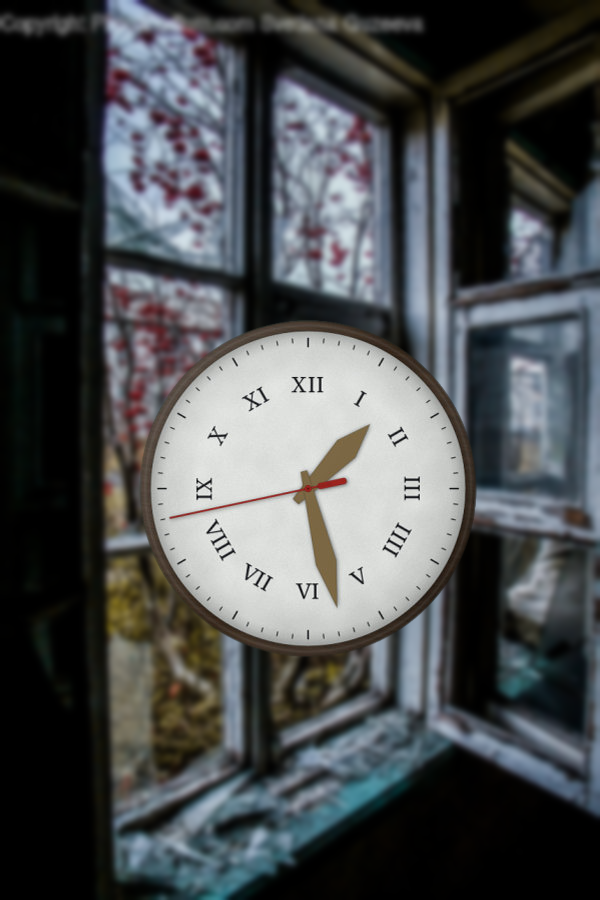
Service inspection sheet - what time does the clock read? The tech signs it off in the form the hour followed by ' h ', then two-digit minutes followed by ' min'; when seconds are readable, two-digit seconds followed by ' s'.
1 h 27 min 43 s
